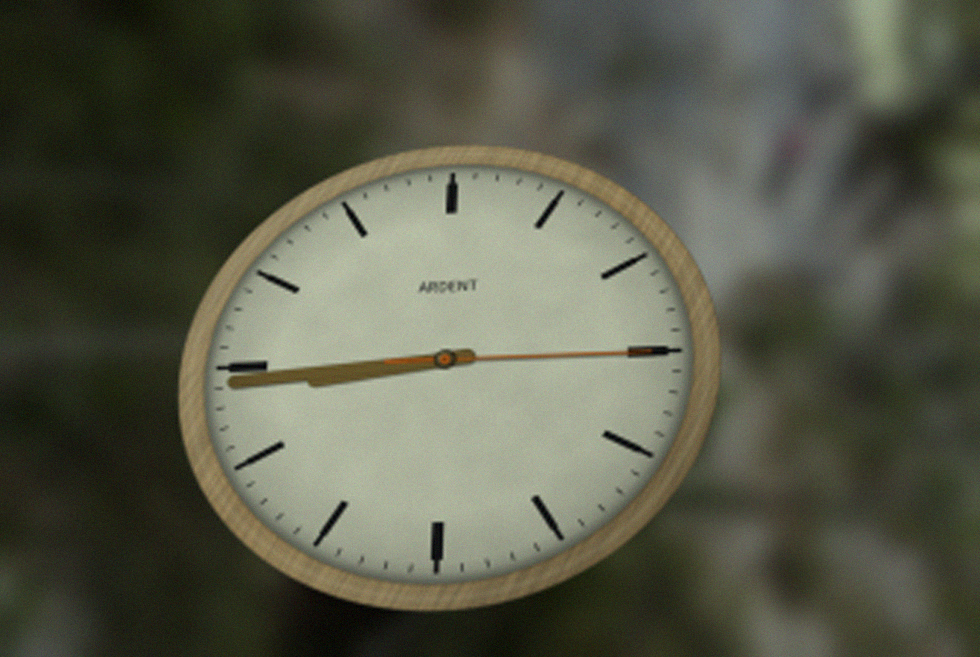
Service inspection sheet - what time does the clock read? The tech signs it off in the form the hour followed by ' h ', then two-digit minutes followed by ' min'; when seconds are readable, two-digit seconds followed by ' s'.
8 h 44 min 15 s
